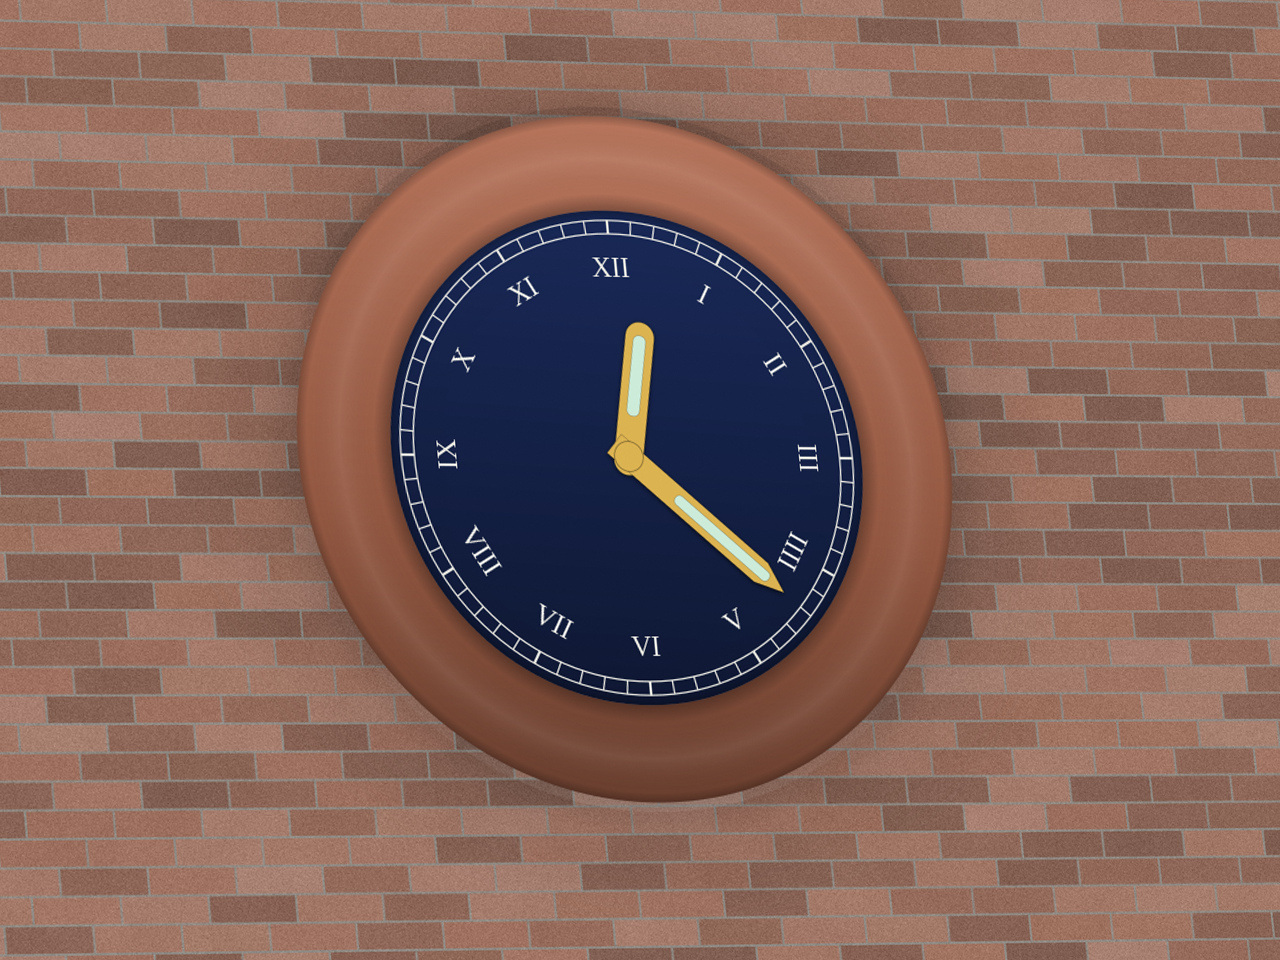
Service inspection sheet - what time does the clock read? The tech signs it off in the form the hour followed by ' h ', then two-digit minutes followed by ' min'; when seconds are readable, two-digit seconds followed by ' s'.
12 h 22 min
